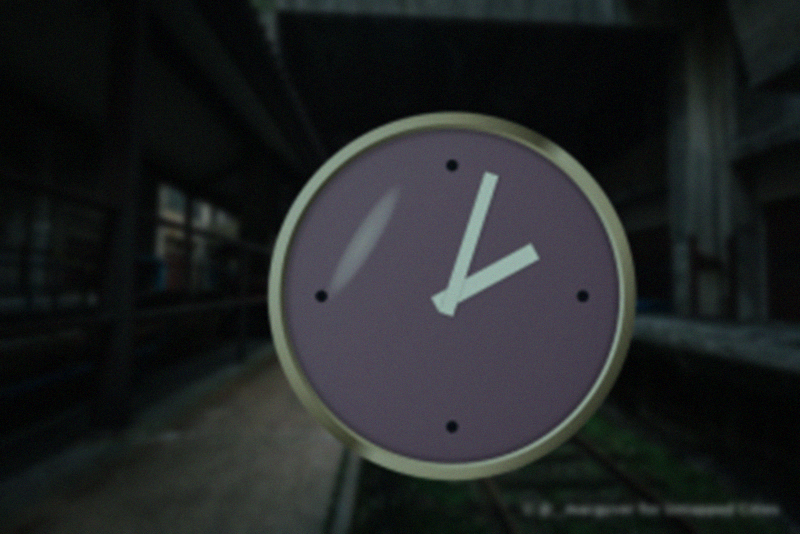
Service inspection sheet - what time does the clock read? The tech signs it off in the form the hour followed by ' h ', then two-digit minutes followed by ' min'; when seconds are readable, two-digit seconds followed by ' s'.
2 h 03 min
